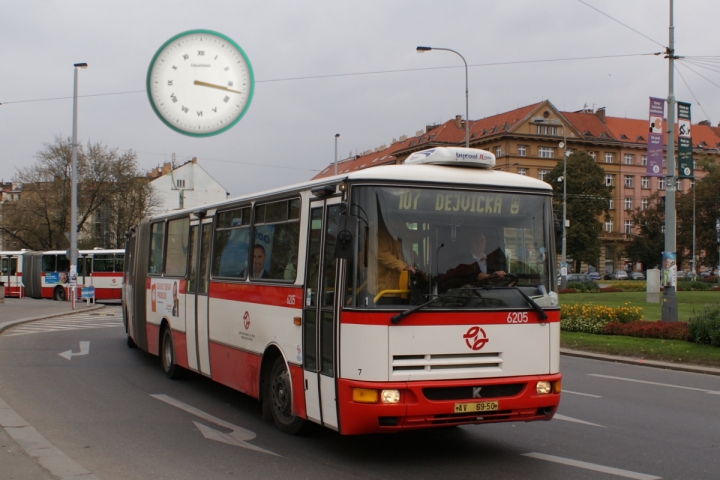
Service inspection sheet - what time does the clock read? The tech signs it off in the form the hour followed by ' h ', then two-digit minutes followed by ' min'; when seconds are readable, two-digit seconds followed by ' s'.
3 h 17 min
